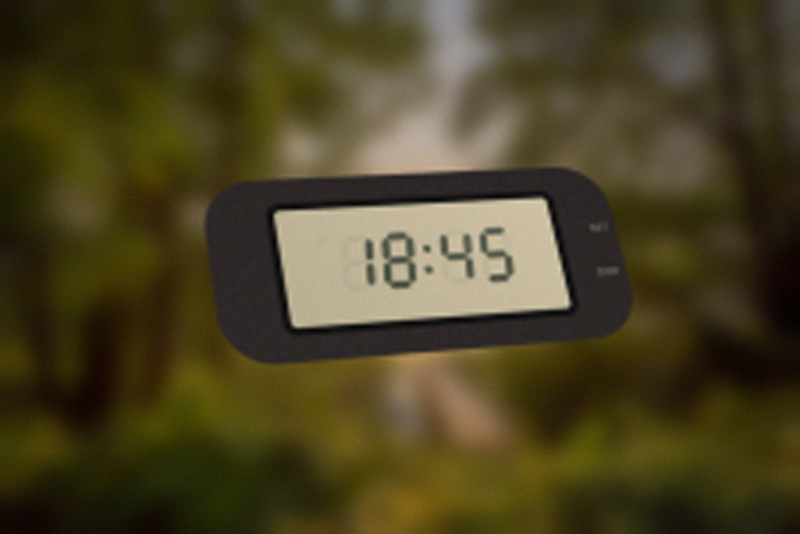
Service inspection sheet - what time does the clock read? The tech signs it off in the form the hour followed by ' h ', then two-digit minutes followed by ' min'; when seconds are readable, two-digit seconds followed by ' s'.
18 h 45 min
